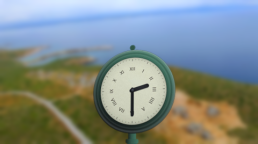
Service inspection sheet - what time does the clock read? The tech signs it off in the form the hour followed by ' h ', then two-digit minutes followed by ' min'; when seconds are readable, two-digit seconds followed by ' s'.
2 h 30 min
